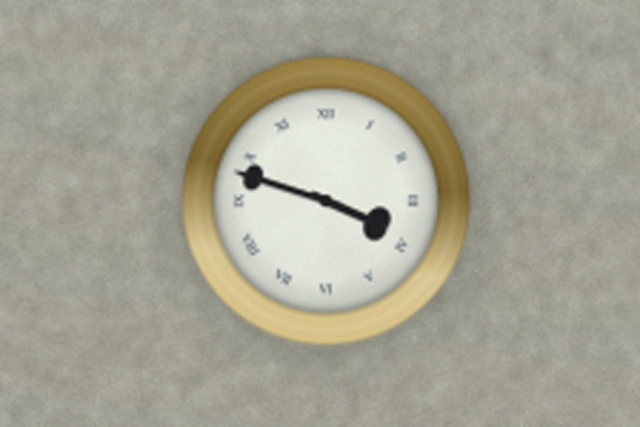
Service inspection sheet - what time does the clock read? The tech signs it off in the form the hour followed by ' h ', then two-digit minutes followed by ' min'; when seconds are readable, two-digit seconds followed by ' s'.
3 h 48 min
